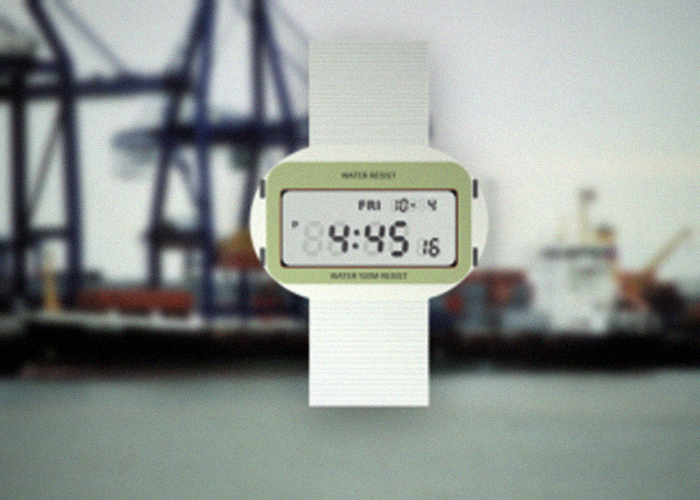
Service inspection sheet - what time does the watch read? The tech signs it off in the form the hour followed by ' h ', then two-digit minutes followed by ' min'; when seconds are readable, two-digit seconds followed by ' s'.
4 h 45 min 16 s
